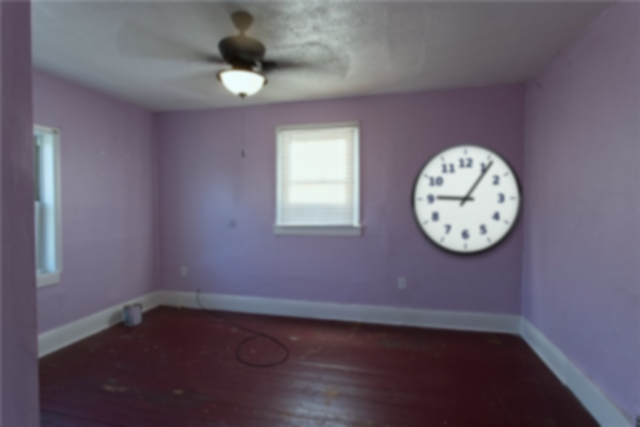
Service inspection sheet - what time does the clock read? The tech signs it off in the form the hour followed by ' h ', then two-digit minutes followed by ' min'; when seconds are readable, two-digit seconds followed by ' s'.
9 h 06 min
